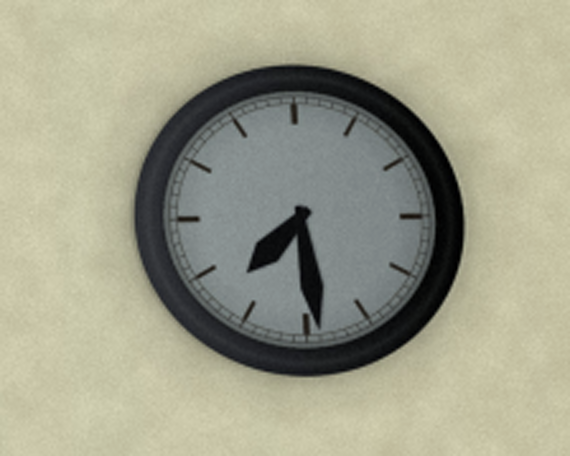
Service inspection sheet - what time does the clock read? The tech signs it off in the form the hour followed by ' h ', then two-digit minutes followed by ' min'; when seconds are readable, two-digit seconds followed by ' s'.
7 h 29 min
